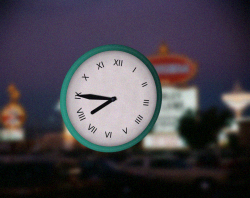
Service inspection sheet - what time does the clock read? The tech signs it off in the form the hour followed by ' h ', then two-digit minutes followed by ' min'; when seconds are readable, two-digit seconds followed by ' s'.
7 h 45 min
